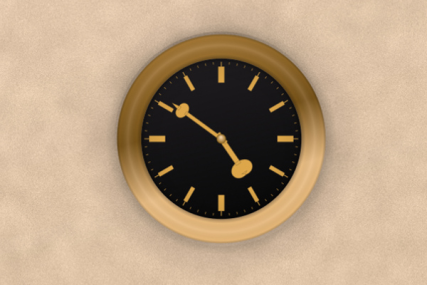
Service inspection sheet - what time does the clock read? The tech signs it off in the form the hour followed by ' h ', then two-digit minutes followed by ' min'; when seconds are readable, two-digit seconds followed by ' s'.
4 h 51 min
